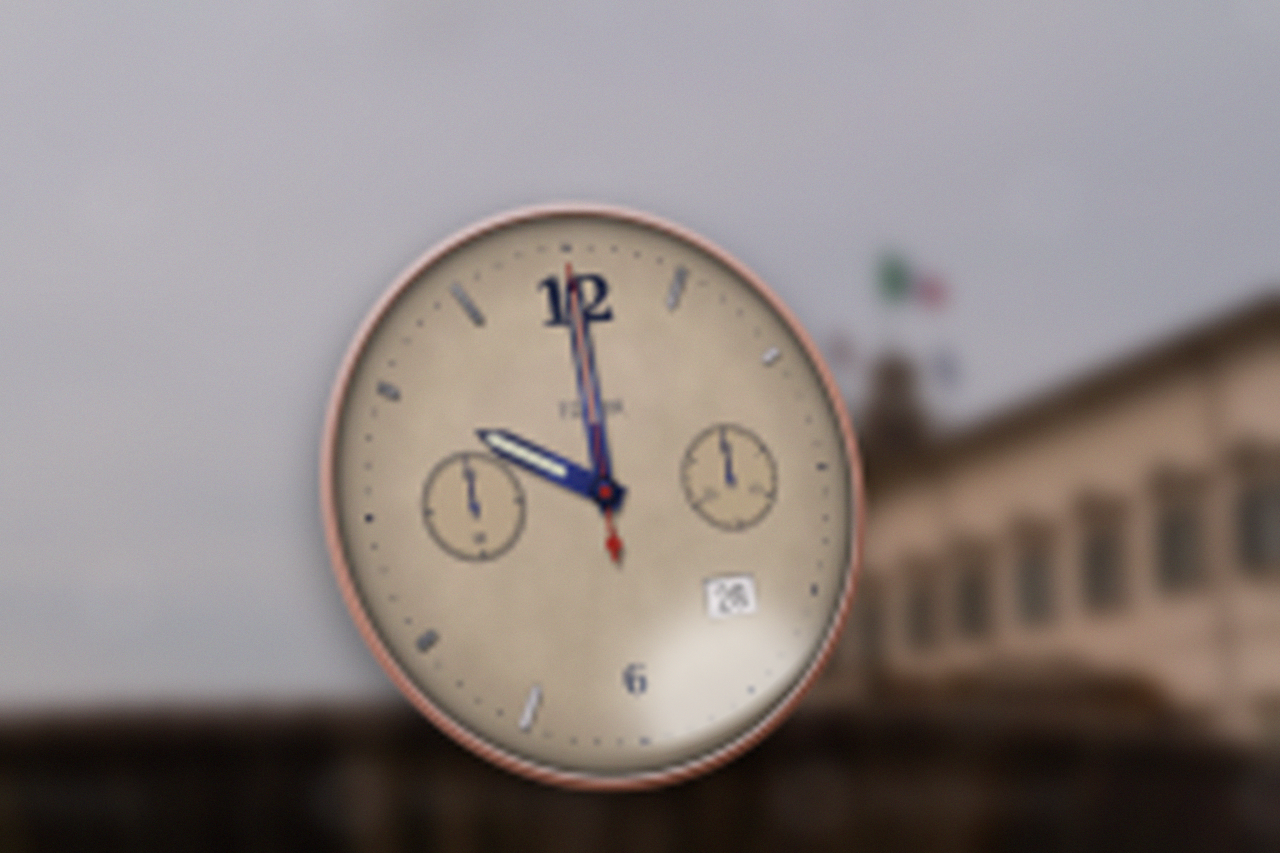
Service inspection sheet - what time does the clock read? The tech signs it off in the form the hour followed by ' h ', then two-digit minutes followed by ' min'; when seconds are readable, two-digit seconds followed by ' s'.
10 h 00 min
